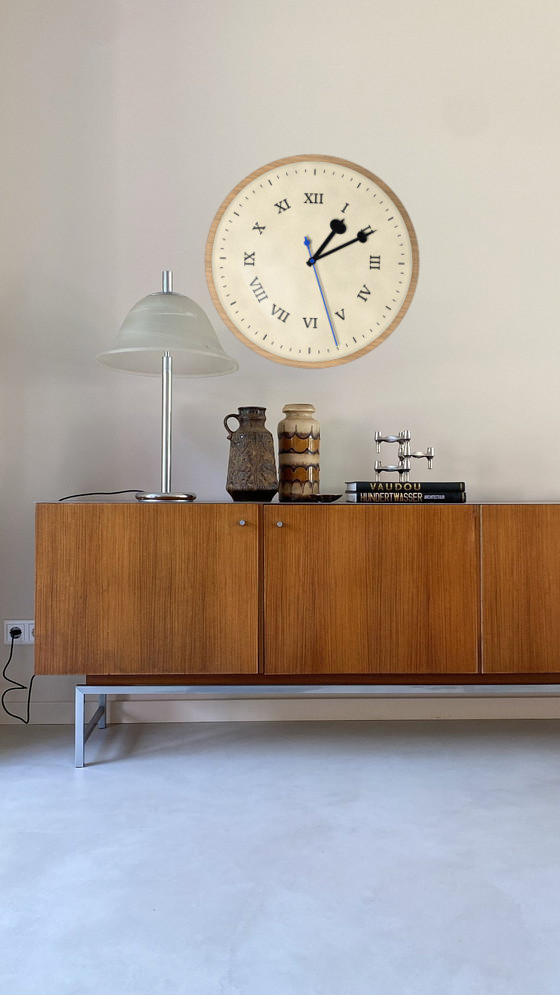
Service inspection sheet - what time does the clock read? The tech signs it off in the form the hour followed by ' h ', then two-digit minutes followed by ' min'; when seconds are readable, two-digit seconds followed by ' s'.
1 h 10 min 27 s
